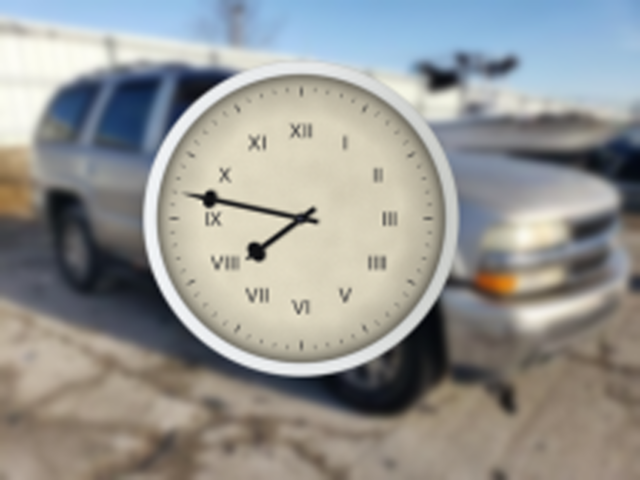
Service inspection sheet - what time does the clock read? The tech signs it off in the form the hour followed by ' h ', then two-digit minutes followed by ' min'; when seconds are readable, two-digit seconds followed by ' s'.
7 h 47 min
